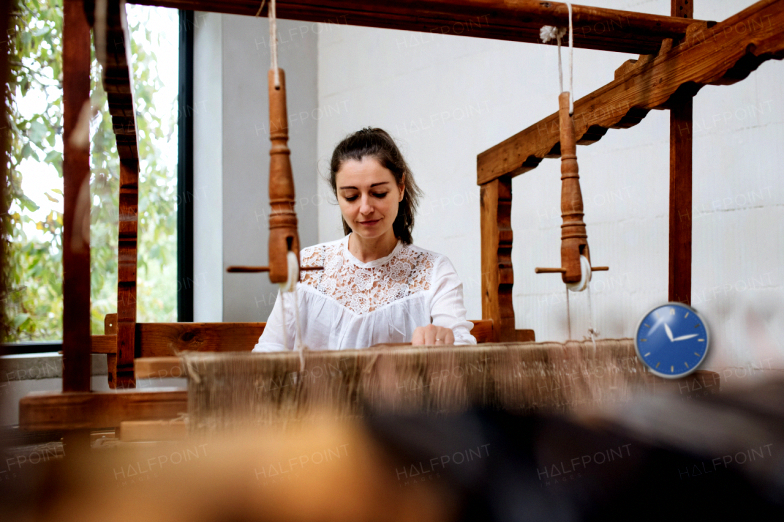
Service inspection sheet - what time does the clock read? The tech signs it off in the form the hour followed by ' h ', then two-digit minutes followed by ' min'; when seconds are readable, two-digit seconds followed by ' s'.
11 h 13 min
